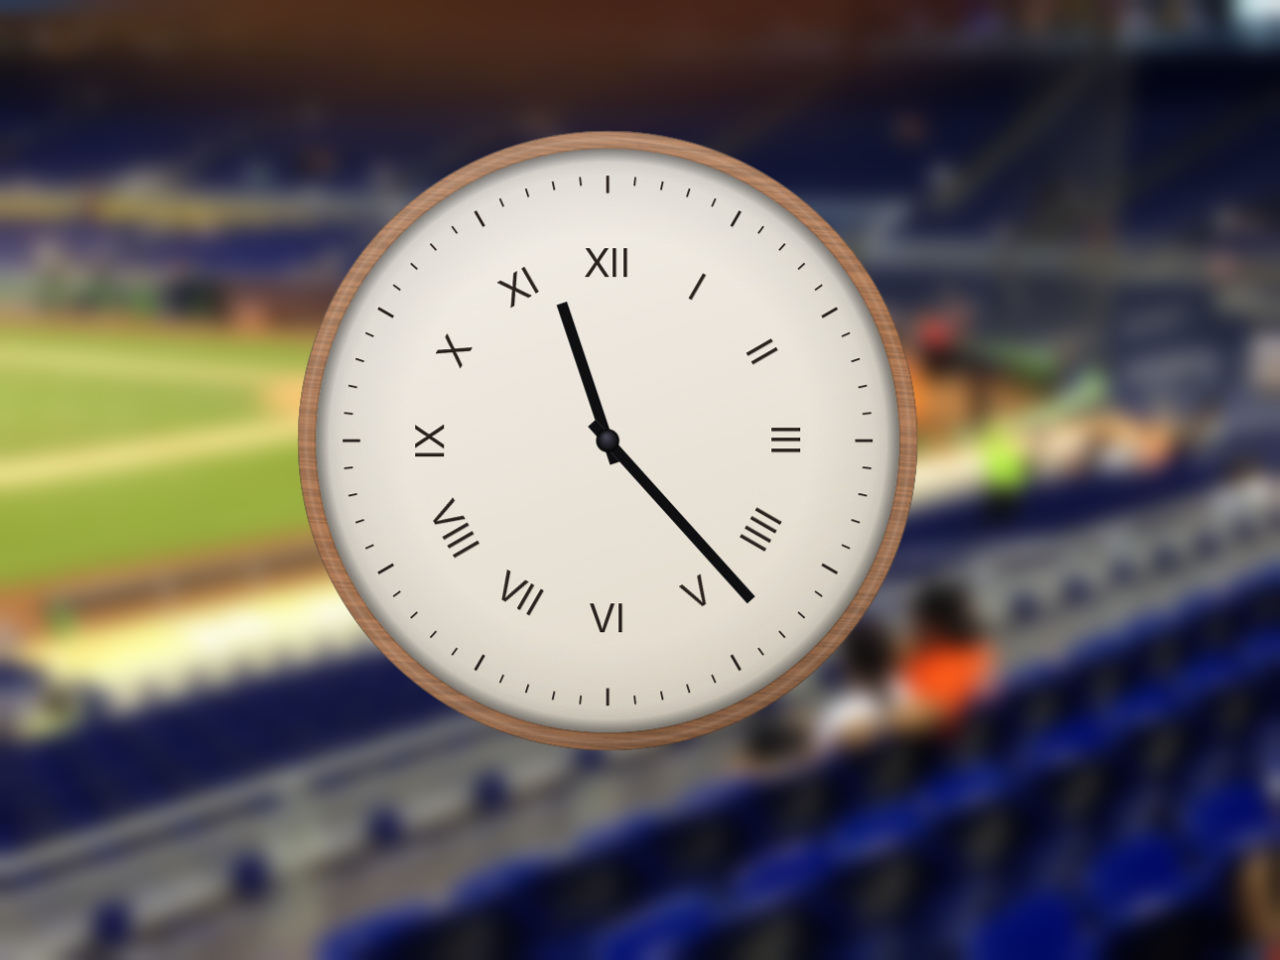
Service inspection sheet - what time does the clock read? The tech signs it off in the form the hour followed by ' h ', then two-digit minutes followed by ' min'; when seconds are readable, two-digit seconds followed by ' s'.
11 h 23 min
